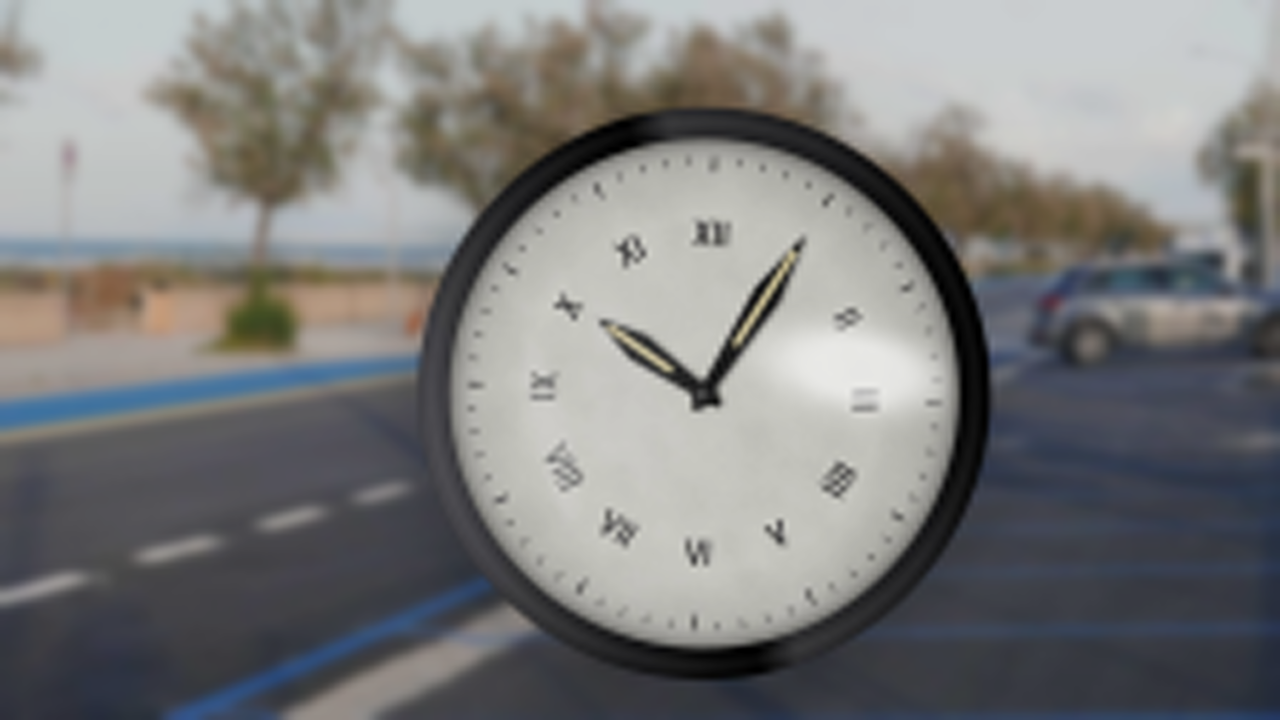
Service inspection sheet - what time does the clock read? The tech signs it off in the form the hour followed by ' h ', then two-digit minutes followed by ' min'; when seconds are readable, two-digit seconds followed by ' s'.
10 h 05 min
